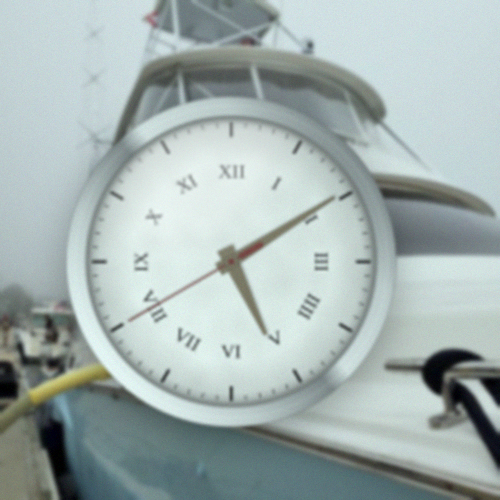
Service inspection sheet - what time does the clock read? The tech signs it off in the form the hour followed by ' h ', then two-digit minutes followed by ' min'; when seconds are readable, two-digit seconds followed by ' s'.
5 h 09 min 40 s
